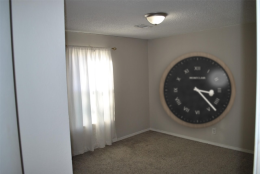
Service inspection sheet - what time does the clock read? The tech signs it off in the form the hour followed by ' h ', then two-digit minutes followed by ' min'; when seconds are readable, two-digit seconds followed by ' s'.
3 h 23 min
